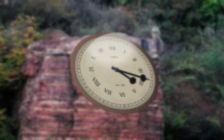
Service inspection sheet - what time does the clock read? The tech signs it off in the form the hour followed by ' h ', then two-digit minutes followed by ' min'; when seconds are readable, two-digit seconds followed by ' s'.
4 h 18 min
